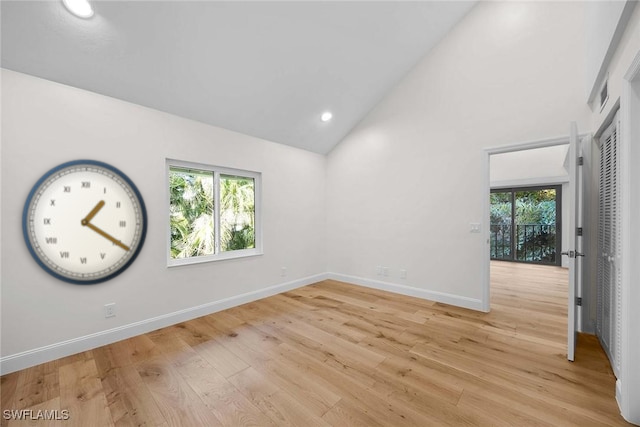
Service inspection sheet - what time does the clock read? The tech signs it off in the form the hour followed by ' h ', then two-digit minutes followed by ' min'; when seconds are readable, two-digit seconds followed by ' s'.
1 h 20 min
